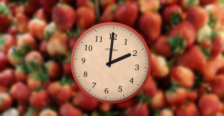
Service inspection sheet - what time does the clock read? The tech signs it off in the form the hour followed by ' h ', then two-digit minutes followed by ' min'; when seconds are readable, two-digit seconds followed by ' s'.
2 h 00 min
